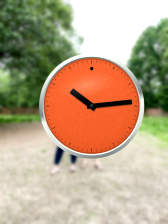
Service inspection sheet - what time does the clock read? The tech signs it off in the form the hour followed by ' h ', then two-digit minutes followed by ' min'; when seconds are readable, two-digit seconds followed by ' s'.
10 h 14 min
